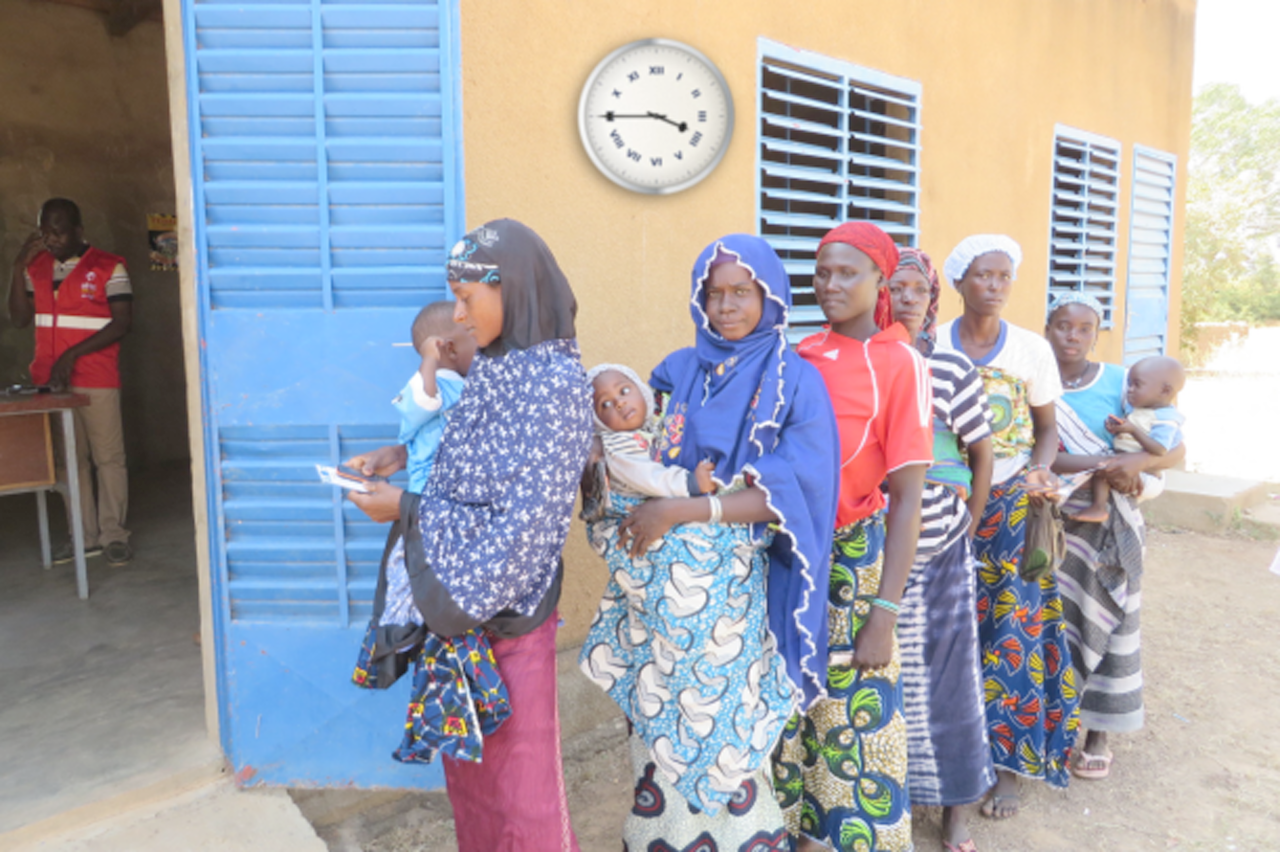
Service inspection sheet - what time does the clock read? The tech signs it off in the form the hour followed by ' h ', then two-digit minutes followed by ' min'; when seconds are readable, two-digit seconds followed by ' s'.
3 h 45 min
